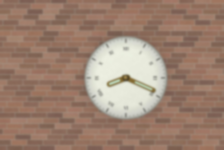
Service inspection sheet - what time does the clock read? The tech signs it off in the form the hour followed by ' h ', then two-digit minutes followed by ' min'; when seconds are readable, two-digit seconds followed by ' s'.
8 h 19 min
